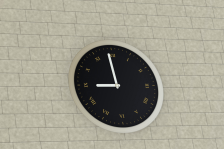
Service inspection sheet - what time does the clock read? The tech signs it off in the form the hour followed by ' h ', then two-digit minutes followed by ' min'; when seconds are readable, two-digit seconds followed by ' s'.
8 h 59 min
